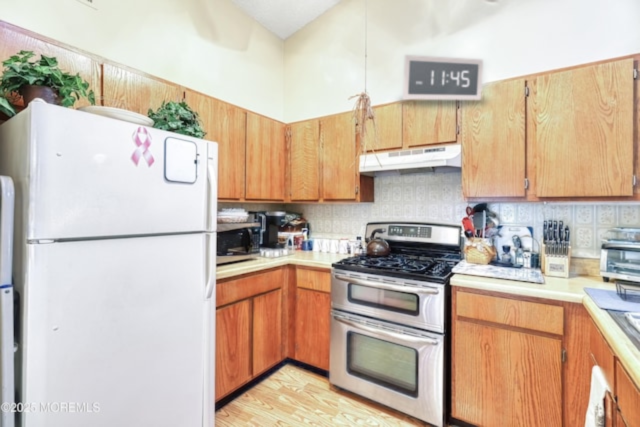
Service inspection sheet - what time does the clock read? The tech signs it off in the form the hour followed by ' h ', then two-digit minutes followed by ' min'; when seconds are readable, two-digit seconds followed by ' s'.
11 h 45 min
